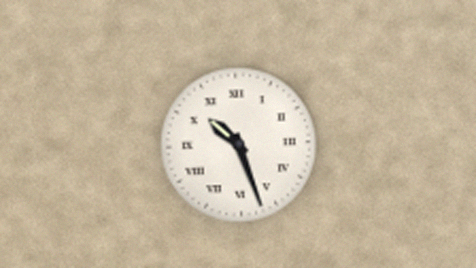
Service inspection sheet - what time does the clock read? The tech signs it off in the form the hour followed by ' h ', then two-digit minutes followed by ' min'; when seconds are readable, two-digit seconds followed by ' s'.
10 h 27 min
